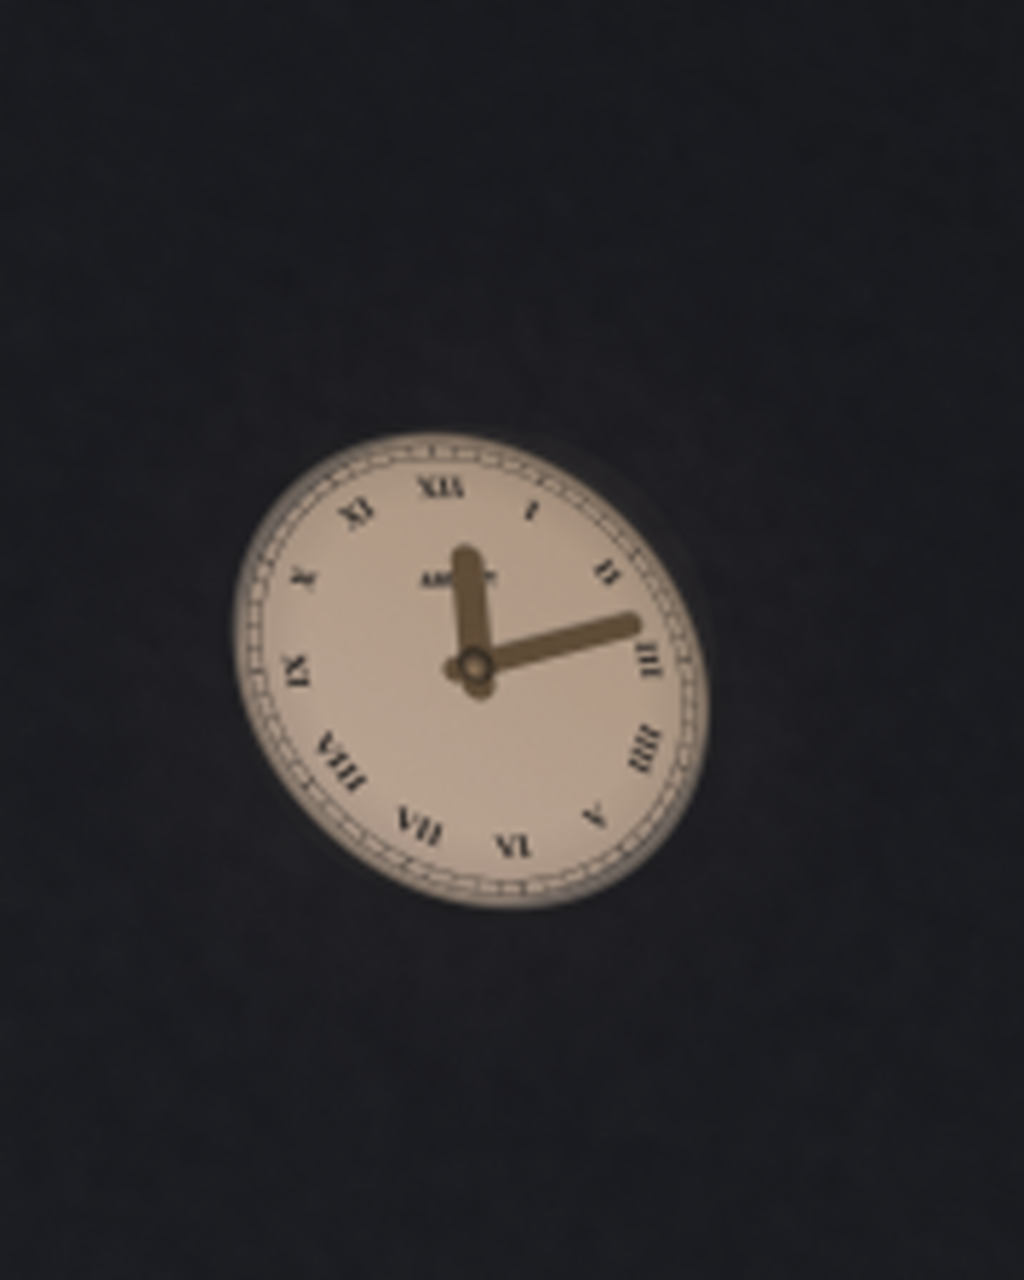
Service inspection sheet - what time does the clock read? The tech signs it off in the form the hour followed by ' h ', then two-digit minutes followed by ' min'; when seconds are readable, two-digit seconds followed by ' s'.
12 h 13 min
